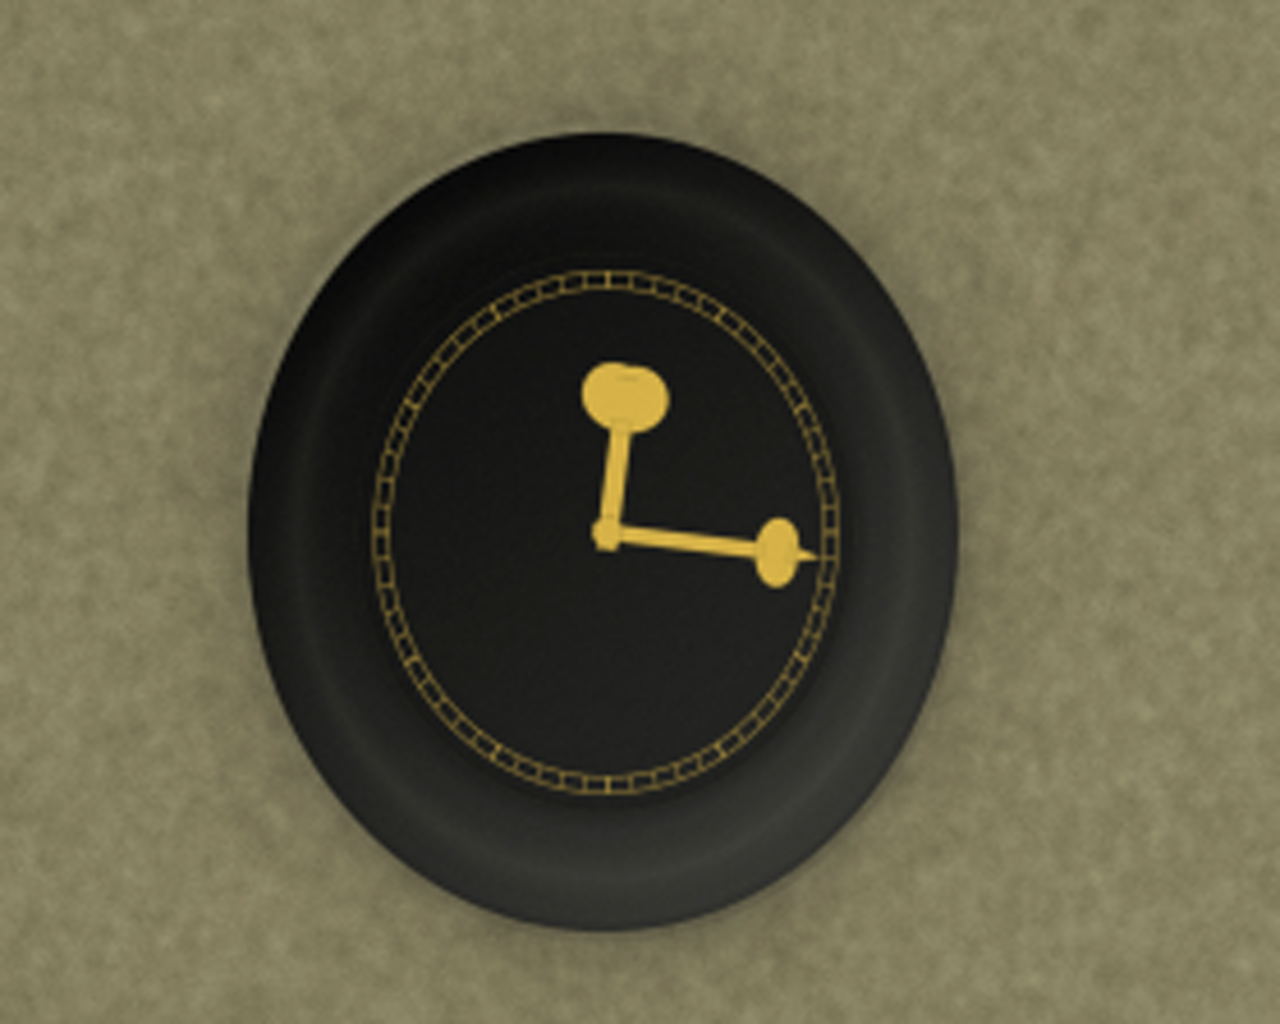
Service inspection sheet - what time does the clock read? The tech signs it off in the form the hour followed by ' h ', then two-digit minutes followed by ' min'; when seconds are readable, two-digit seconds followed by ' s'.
12 h 16 min
